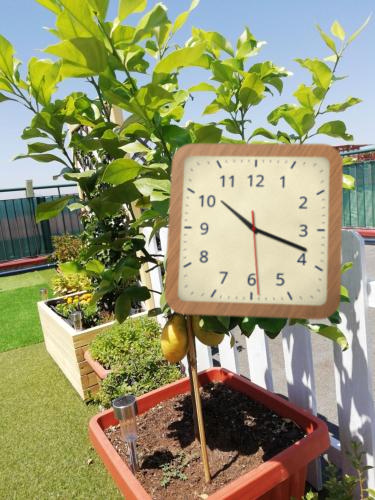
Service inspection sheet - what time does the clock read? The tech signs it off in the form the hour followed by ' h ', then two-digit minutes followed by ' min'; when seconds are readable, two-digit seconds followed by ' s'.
10 h 18 min 29 s
